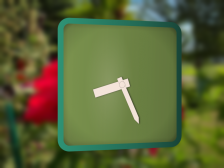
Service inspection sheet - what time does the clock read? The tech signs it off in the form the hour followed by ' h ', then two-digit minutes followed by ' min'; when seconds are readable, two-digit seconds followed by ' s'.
8 h 26 min
